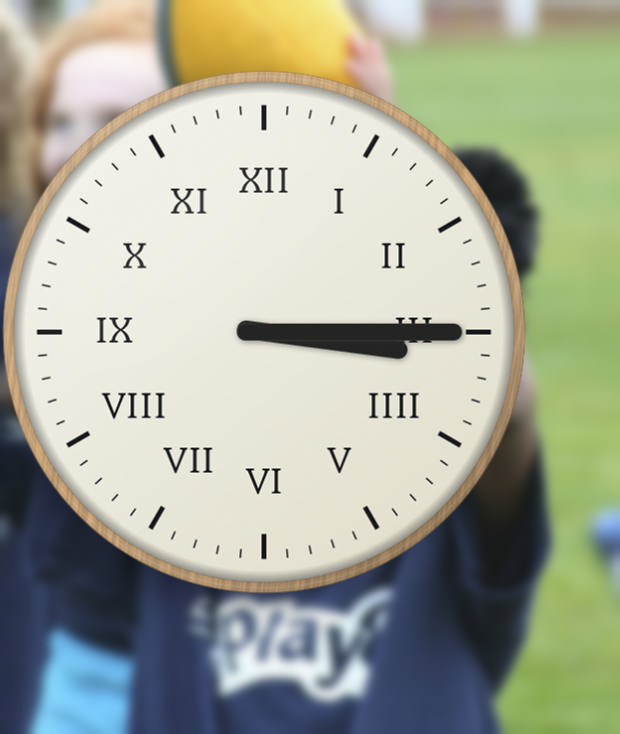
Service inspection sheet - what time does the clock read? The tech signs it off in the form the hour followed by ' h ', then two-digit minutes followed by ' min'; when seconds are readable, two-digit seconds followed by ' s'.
3 h 15 min
